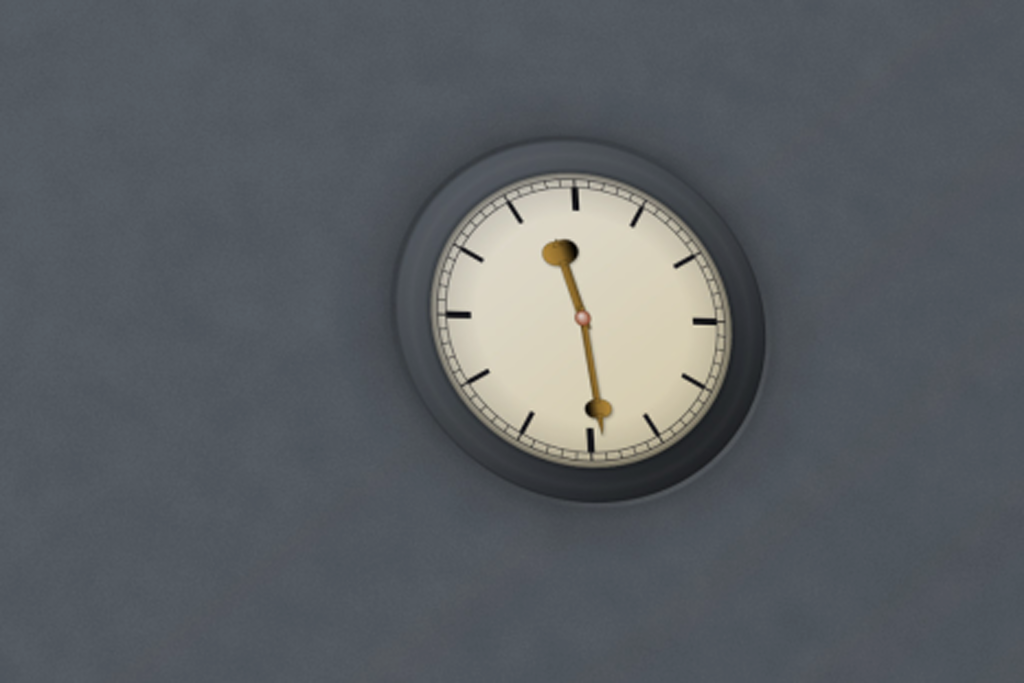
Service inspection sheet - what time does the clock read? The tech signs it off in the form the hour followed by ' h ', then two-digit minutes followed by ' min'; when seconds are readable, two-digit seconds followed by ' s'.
11 h 29 min
